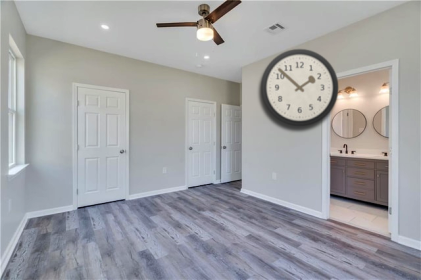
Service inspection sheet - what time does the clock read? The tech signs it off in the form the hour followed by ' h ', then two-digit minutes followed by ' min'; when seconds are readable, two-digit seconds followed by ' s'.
1 h 52 min
